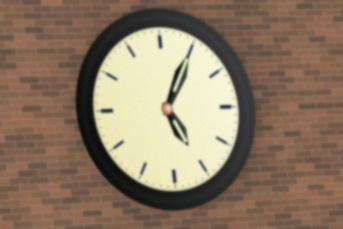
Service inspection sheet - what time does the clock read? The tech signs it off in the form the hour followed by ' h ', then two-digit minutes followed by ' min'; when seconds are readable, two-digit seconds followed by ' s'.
5 h 05 min
